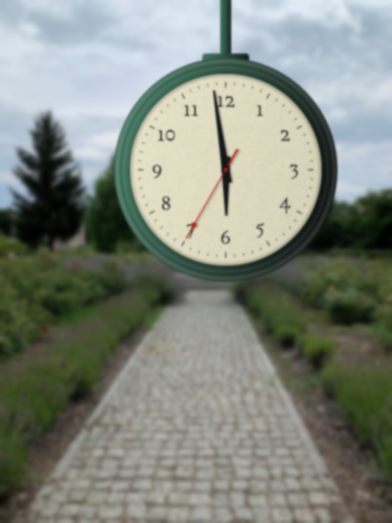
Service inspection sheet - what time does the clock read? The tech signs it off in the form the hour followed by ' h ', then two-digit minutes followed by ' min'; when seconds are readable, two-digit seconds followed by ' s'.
5 h 58 min 35 s
